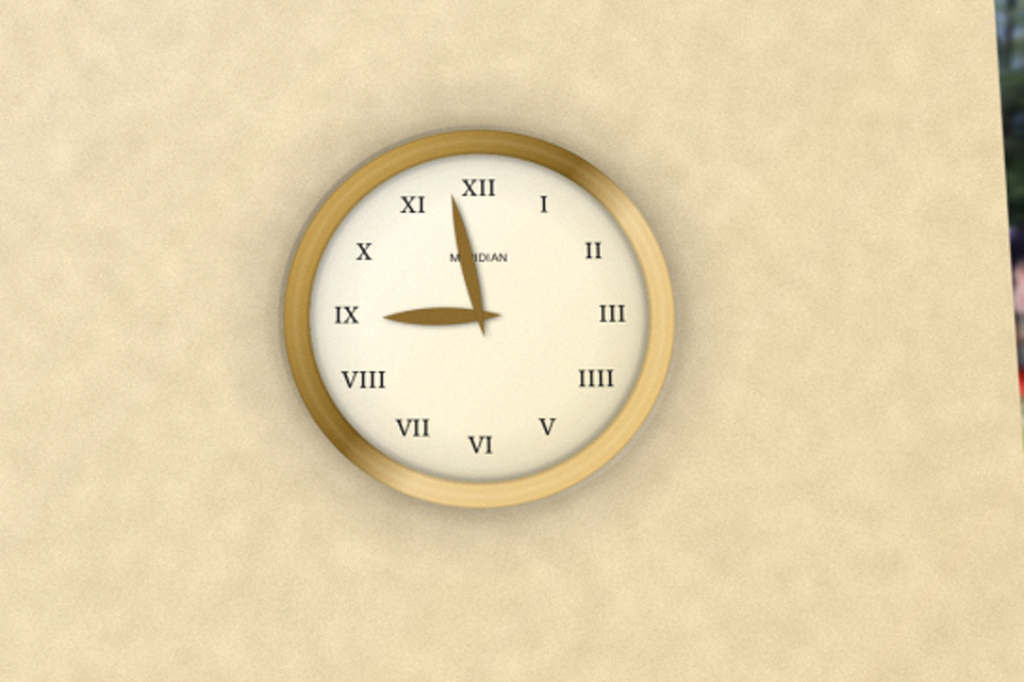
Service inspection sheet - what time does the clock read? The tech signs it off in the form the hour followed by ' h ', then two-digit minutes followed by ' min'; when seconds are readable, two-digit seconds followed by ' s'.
8 h 58 min
